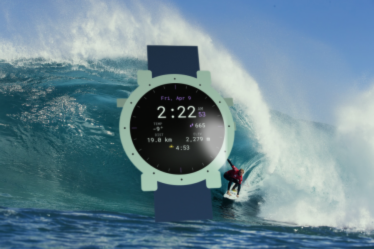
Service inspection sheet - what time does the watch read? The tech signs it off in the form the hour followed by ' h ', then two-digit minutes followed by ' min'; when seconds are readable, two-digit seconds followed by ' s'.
2 h 22 min
